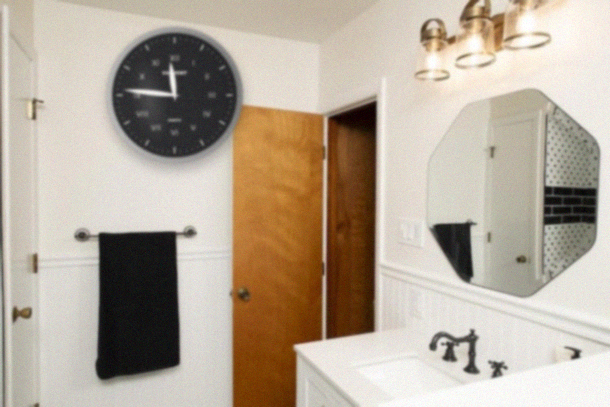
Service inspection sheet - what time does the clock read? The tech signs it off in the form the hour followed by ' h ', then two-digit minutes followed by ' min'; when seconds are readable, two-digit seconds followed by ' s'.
11 h 46 min
